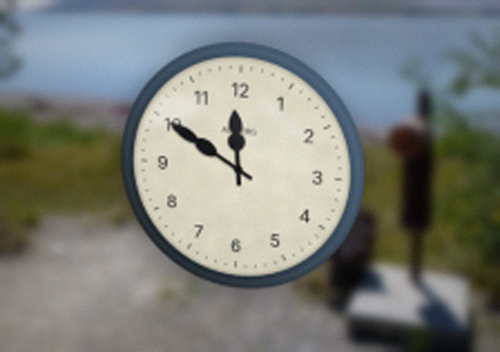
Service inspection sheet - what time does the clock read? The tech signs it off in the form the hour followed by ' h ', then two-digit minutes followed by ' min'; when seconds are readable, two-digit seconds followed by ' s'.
11 h 50 min
